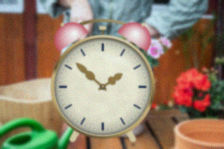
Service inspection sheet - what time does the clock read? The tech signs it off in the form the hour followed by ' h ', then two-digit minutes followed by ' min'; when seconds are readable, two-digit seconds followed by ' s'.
1 h 52 min
